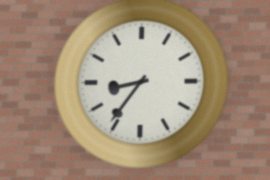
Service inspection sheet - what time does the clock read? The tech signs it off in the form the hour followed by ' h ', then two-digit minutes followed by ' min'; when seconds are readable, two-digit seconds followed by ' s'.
8 h 36 min
